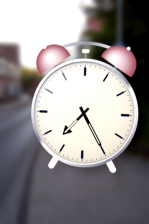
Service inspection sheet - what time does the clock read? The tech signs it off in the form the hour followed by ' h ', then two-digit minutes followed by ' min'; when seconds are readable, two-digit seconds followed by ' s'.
7 h 25 min
